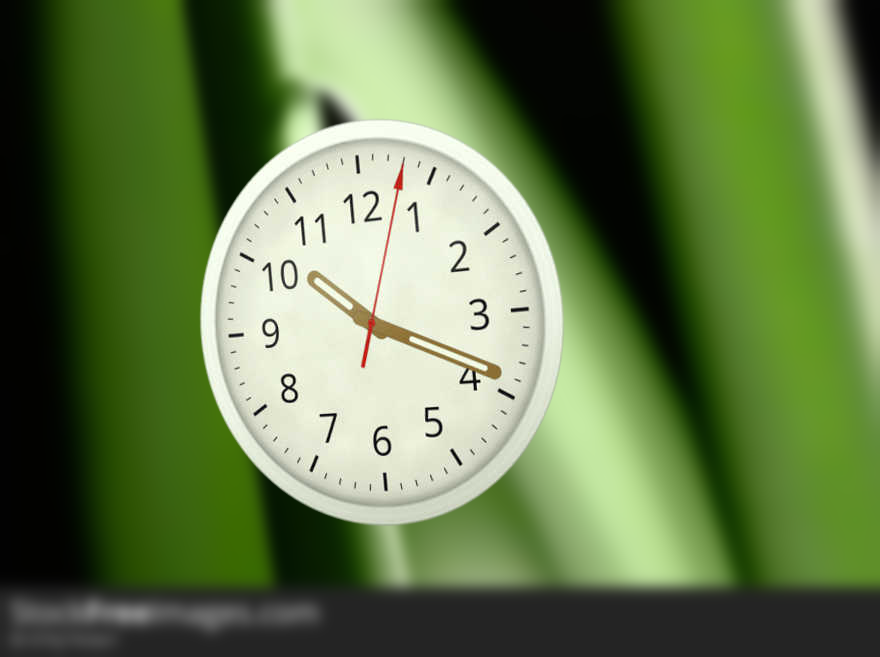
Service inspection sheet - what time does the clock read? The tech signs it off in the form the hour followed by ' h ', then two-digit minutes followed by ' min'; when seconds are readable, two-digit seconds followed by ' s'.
10 h 19 min 03 s
